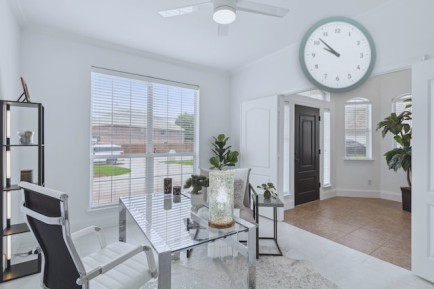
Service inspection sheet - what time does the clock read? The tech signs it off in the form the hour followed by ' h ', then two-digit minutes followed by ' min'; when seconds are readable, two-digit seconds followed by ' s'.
9 h 52 min
